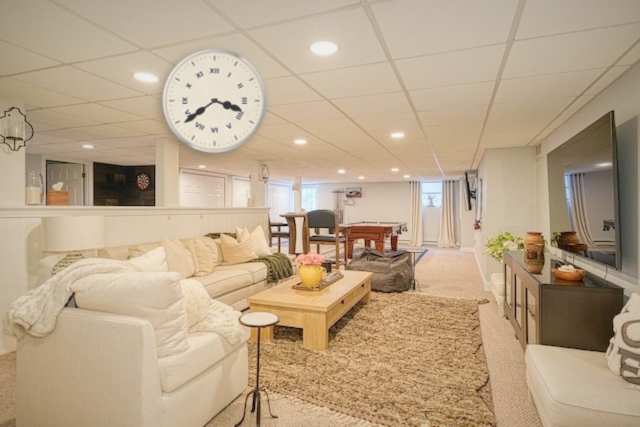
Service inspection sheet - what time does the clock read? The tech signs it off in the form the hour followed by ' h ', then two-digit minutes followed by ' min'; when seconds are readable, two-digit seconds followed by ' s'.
3 h 39 min
